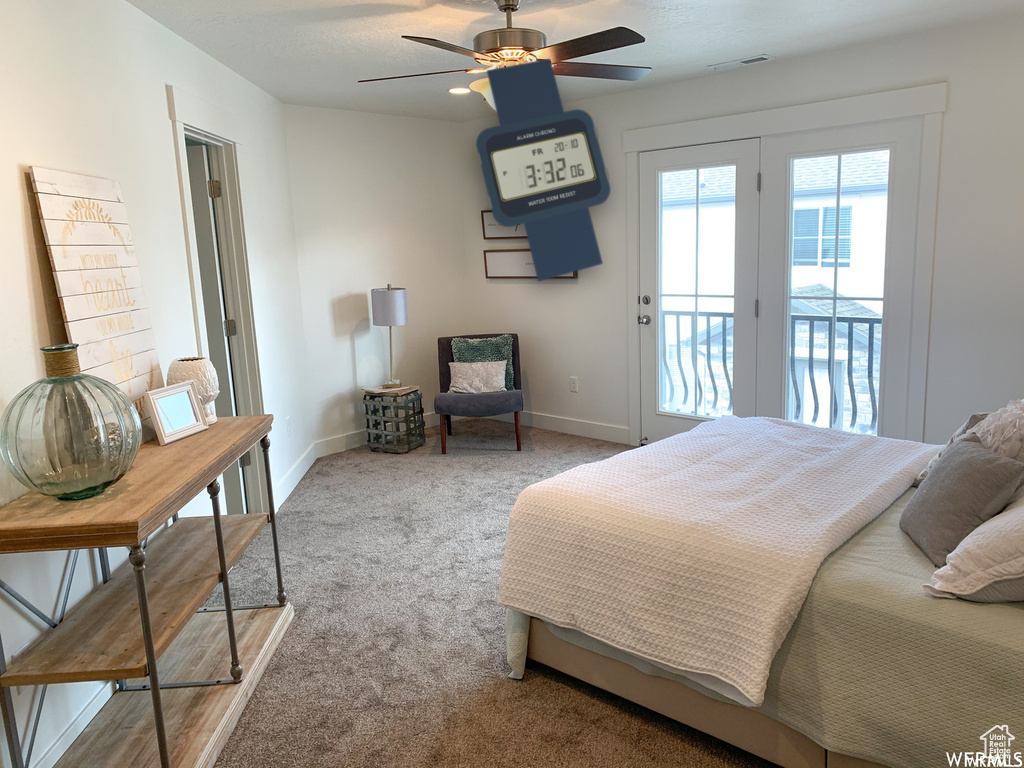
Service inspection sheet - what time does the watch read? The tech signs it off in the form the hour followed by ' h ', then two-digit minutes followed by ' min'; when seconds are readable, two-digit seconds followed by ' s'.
3 h 32 min 06 s
